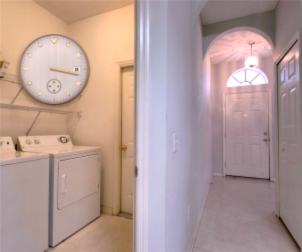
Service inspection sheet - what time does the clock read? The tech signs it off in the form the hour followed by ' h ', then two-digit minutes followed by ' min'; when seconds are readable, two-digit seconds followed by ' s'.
3 h 17 min
